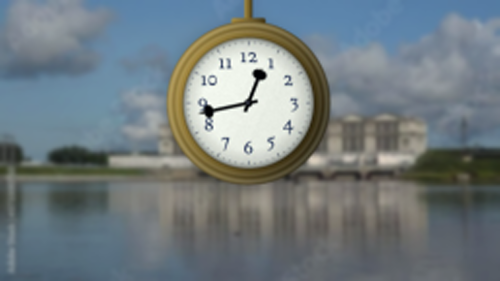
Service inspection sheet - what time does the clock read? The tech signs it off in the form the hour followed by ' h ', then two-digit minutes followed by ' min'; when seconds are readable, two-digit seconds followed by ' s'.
12 h 43 min
